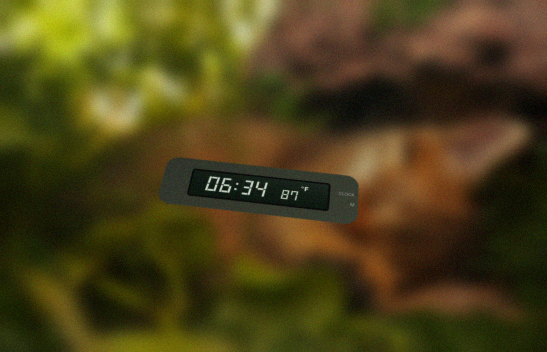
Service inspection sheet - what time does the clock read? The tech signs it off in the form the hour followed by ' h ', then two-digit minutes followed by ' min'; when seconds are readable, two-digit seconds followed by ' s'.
6 h 34 min
